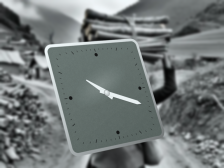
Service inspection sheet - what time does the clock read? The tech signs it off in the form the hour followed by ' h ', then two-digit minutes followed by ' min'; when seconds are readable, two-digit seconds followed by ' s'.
10 h 19 min
